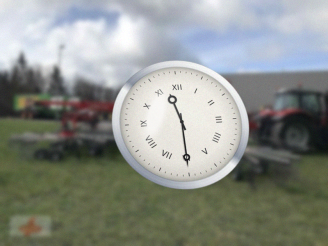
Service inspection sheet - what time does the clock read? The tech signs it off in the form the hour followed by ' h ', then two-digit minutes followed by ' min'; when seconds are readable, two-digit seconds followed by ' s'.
11 h 30 min
